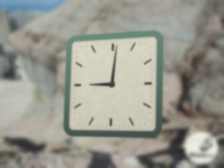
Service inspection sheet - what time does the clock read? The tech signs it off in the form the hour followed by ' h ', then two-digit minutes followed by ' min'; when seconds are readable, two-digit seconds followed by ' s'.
9 h 01 min
